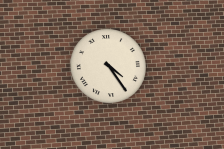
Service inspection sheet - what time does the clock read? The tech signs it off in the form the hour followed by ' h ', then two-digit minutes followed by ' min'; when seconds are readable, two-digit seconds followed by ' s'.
4 h 25 min
